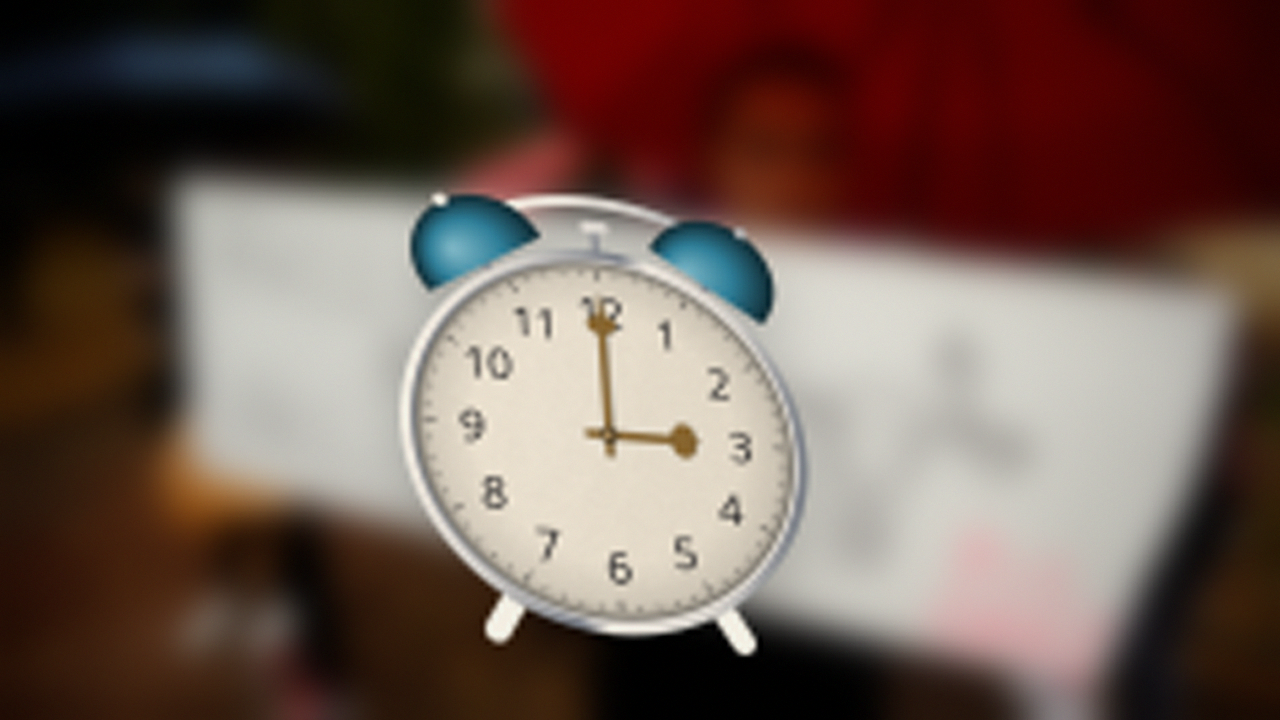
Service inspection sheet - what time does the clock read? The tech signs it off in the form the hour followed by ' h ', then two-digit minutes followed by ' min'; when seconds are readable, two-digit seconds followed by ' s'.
3 h 00 min
